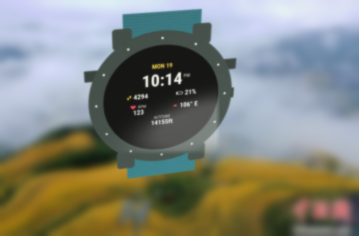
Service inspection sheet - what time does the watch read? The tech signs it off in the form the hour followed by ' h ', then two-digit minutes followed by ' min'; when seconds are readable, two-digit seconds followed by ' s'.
10 h 14 min
